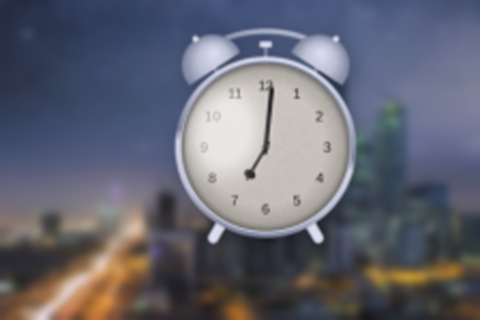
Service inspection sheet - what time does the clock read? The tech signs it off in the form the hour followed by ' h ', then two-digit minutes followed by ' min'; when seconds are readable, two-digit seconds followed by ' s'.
7 h 01 min
